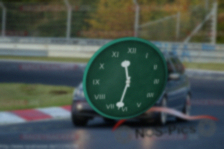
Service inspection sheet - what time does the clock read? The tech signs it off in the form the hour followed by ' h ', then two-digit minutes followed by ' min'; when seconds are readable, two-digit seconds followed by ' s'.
11 h 32 min
